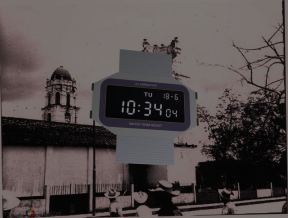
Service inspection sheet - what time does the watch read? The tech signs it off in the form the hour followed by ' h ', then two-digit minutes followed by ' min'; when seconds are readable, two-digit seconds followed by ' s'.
10 h 34 min 04 s
